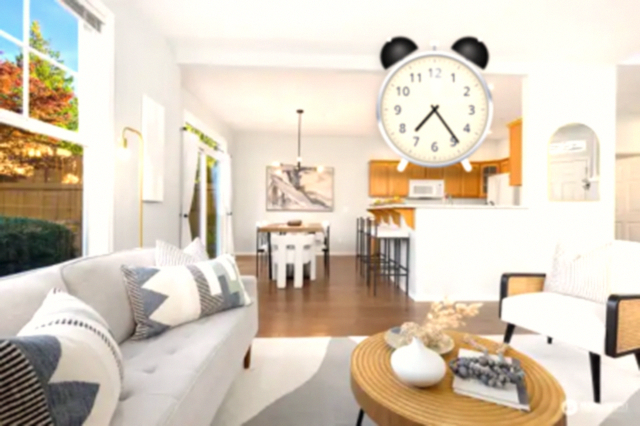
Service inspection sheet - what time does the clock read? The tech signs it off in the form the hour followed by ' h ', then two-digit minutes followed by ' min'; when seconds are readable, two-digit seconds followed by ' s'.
7 h 24 min
